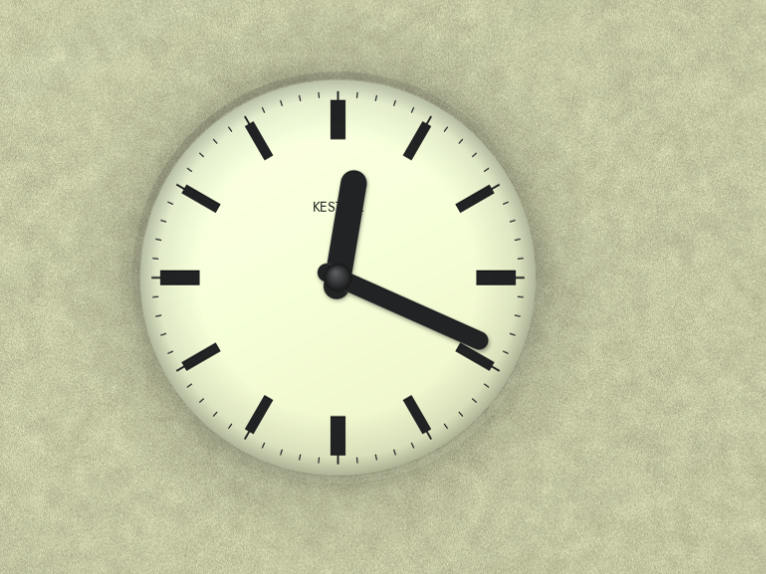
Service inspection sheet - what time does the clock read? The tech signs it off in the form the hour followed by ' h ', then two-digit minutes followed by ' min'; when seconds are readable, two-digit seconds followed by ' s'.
12 h 19 min
